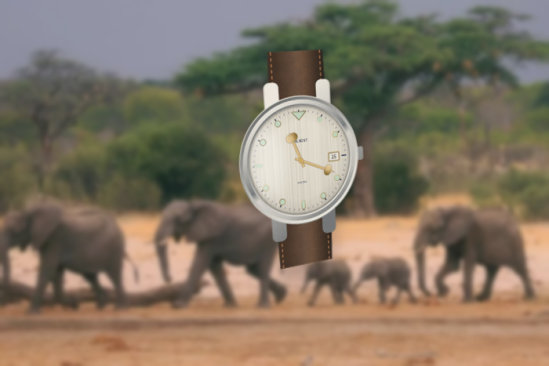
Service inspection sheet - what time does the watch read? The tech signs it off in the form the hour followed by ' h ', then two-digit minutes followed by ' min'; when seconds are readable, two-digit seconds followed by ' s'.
11 h 19 min
